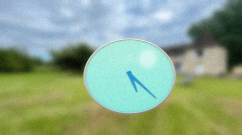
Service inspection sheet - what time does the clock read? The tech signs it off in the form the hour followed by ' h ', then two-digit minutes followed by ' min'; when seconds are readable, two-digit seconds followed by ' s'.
5 h 23 min
